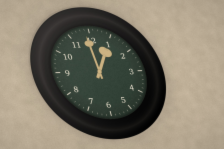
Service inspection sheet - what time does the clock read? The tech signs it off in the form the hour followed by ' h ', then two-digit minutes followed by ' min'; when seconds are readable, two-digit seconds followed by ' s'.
12 h 59 min
